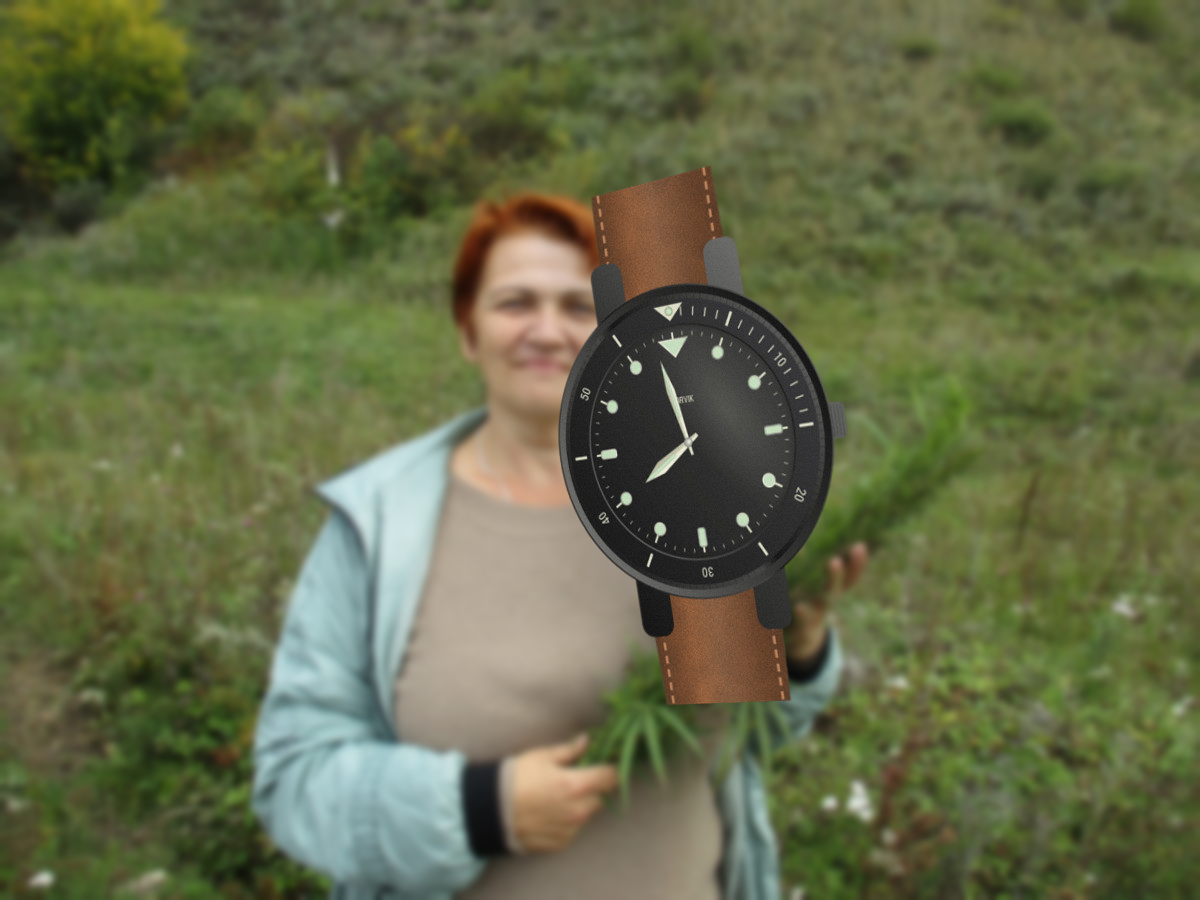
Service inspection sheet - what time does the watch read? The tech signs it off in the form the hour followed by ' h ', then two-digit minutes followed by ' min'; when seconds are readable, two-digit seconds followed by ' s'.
7 h 58 min
